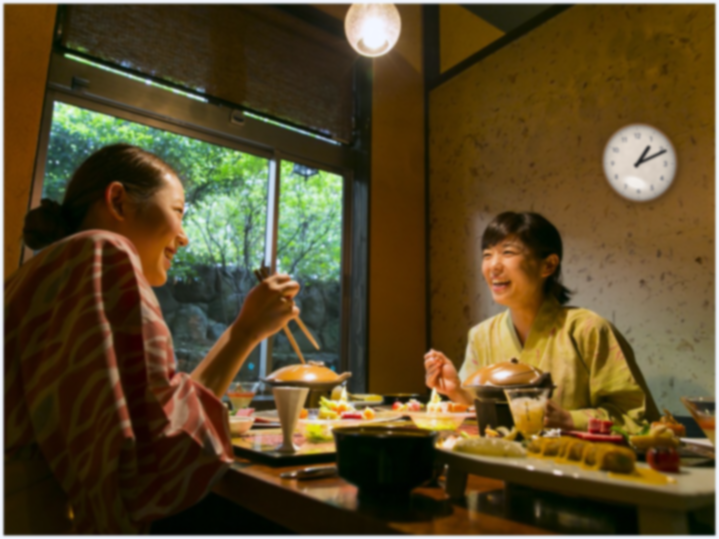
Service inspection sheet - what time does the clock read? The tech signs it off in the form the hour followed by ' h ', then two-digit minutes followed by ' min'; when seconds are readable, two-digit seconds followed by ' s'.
1 h 11 min
